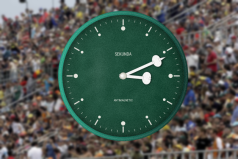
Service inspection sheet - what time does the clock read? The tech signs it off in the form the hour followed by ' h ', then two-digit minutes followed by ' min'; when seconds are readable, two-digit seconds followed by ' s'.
3 h 11 min
